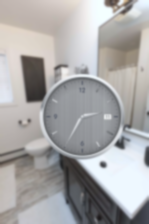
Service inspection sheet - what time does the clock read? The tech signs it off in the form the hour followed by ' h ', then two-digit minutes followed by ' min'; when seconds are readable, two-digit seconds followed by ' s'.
2 h 35 min
